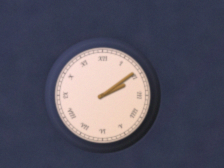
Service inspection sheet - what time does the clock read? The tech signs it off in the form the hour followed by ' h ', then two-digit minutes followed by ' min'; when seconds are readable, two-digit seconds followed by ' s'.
2 h 09 min
